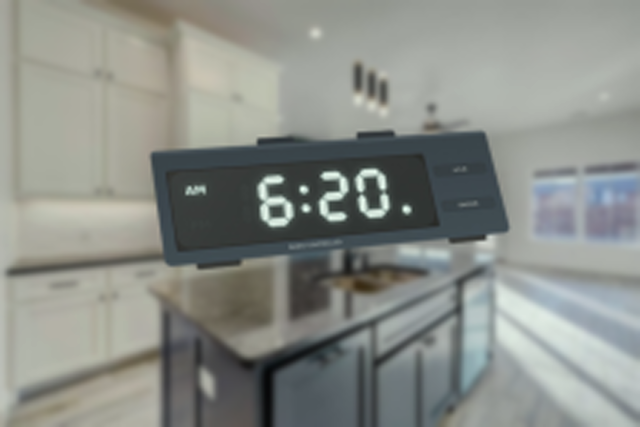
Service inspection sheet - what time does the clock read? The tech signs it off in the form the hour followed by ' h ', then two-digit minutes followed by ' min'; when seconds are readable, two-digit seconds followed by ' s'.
6 h 20 min
